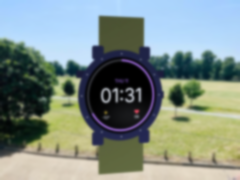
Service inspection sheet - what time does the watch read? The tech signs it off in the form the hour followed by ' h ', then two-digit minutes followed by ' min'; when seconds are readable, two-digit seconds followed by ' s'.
1 h 31 min
